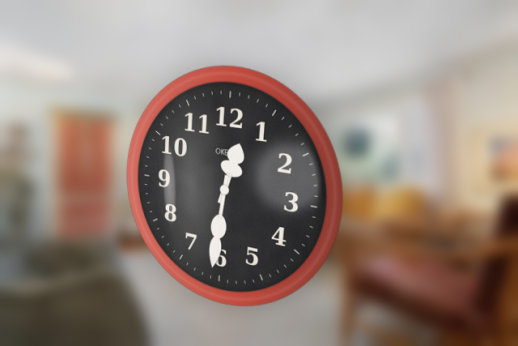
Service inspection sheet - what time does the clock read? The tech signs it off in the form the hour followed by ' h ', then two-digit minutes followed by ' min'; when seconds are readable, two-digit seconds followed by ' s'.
12 h 31 min
